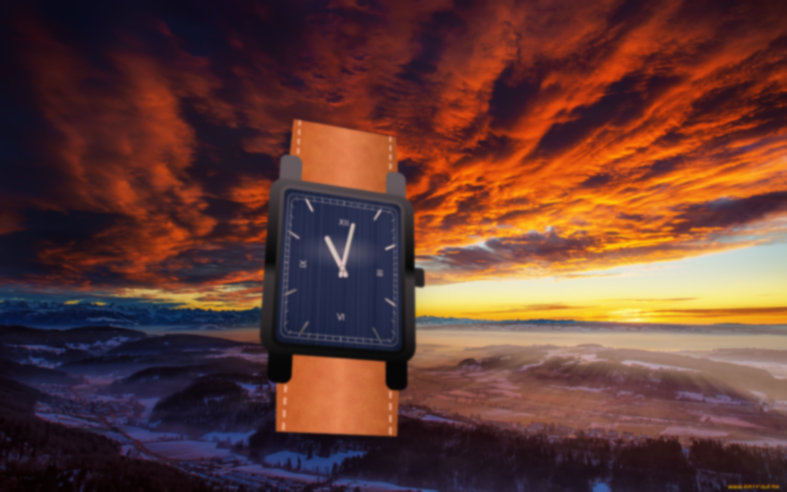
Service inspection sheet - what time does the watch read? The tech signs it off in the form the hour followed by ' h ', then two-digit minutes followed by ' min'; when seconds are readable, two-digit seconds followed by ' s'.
11 h 02 min
